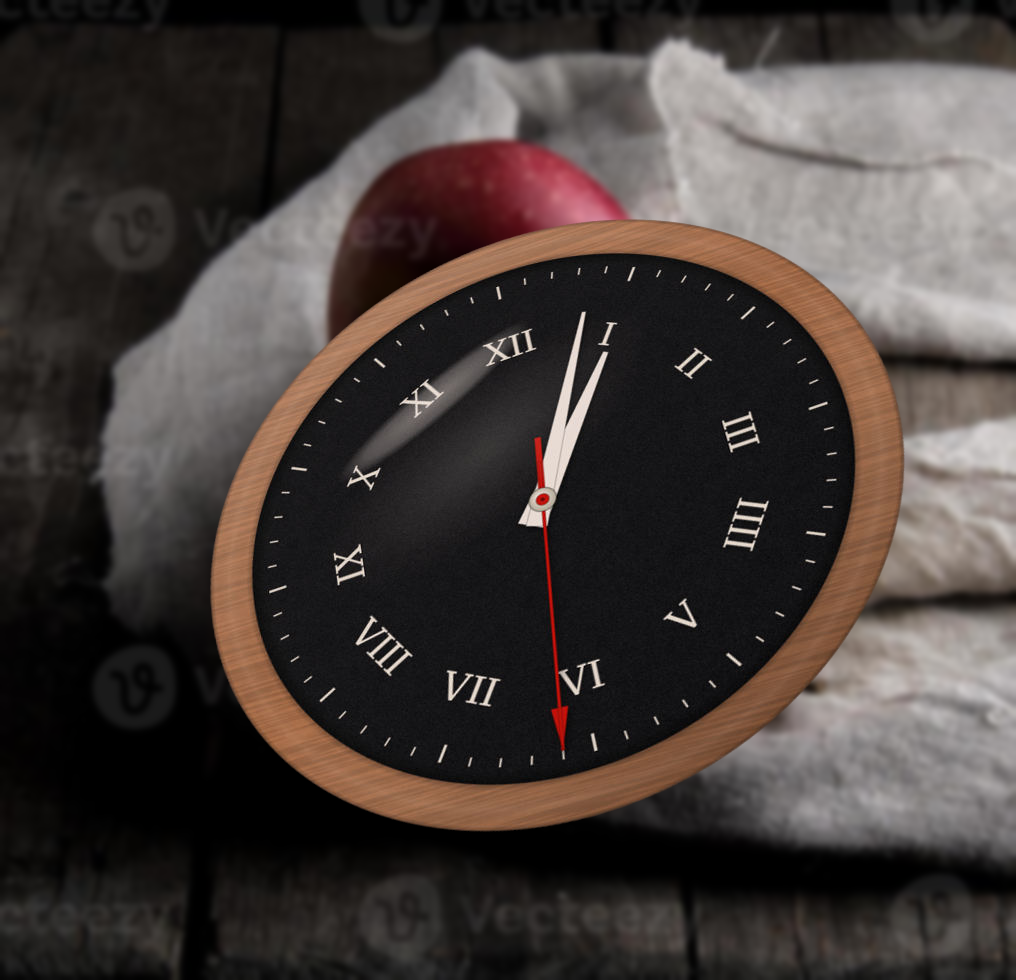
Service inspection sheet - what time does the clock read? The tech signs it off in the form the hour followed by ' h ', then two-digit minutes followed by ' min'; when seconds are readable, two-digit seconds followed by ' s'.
1 h 03 min 31 s
